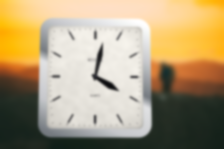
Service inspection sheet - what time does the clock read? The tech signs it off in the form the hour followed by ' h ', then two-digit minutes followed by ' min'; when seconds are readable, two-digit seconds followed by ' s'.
4 h 02 min
